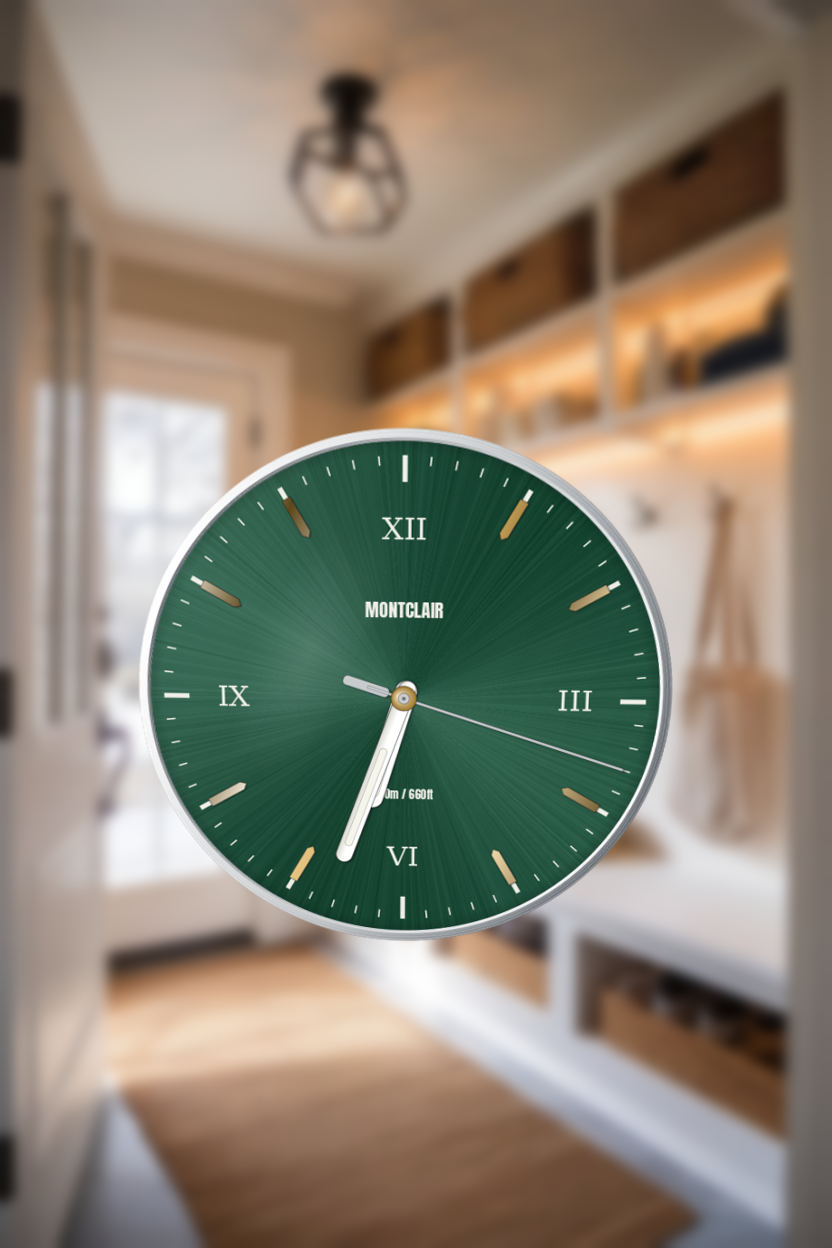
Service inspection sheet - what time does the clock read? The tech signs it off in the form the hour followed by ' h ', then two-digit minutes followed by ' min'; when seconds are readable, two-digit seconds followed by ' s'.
6 h 33 min 18 s
